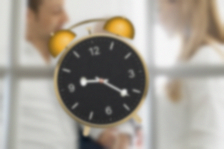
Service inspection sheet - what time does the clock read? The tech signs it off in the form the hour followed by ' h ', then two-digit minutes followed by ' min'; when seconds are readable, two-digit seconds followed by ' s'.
9 h 22 min
